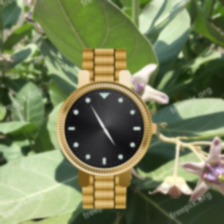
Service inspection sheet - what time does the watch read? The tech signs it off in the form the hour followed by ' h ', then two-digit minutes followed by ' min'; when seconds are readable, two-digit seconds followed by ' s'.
4 h 55 min
